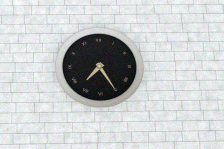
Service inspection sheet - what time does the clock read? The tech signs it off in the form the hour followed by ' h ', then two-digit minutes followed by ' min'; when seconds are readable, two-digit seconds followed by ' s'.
7 h 25 min
